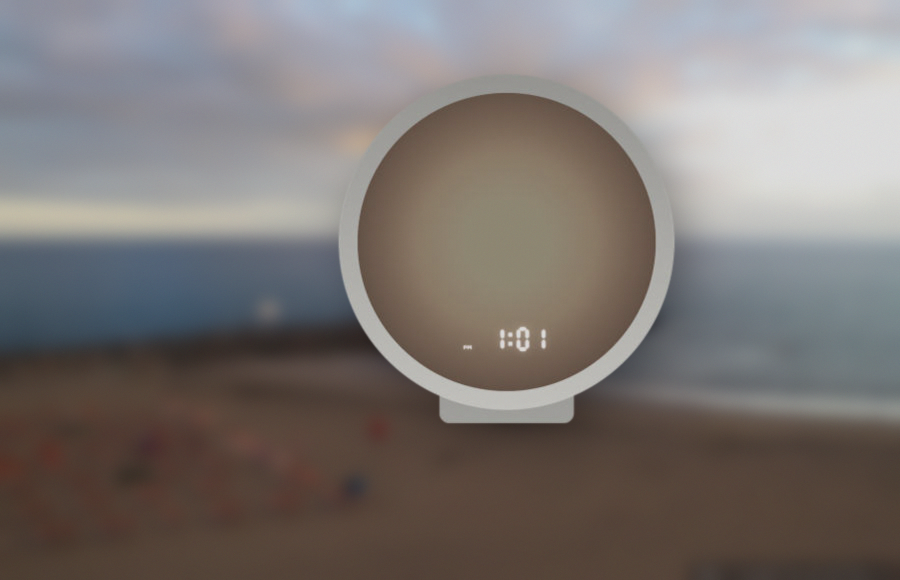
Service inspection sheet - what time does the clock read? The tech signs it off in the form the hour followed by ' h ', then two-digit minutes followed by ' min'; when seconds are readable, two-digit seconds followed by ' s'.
1 h 01 min
